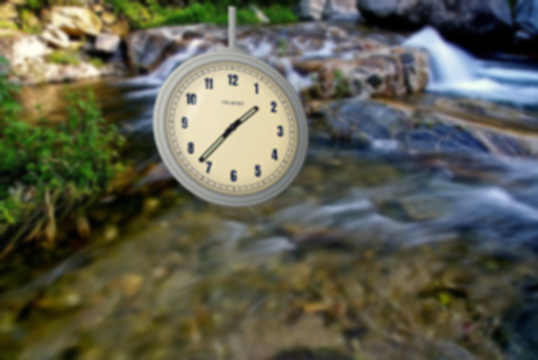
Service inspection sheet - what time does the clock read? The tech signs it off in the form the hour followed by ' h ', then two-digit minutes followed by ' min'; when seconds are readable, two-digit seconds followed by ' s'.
1 h 37 min
